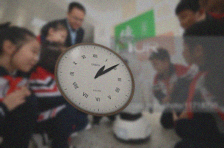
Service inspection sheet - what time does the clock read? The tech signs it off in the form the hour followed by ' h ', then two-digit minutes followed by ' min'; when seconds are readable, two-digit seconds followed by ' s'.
1 h 09 min
